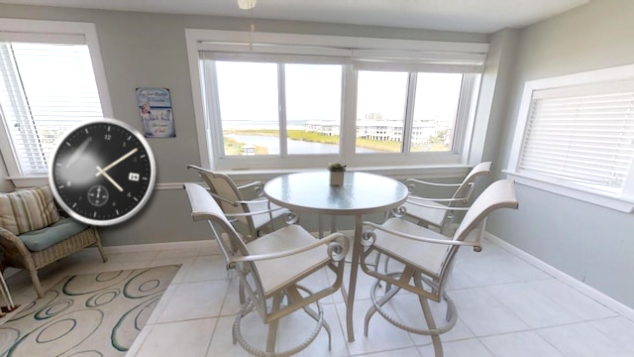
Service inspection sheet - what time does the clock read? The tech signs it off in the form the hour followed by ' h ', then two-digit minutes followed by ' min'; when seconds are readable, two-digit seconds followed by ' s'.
4 h 08 min
